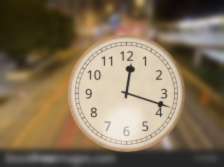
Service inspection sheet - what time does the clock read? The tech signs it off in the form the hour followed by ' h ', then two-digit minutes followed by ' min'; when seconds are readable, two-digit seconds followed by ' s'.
12 h 18 min
